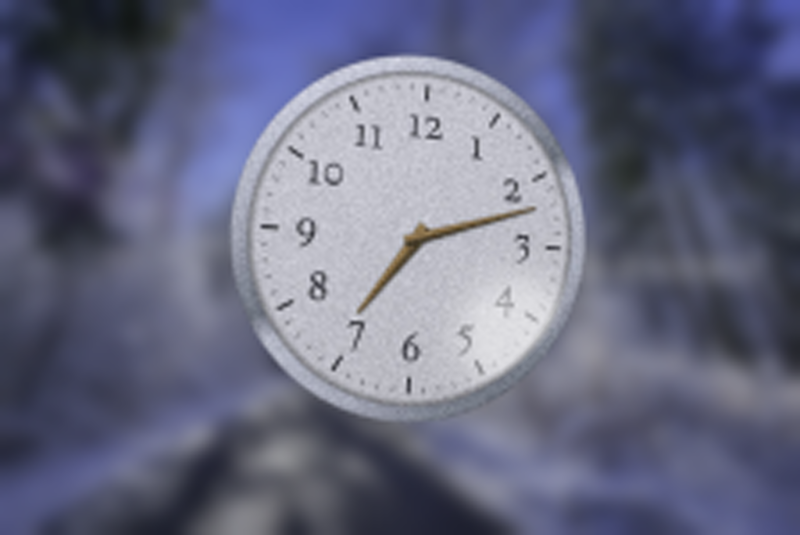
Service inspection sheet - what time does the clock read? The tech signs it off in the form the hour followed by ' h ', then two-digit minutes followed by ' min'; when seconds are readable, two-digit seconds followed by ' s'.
7 h 12 min
